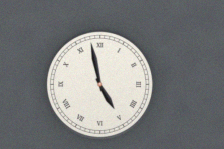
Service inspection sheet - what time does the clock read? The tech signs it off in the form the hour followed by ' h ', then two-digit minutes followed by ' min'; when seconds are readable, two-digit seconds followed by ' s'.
4 h 58 min
